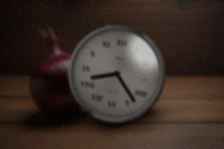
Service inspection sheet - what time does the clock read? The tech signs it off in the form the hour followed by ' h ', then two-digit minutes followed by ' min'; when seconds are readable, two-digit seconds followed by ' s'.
8 h 23 min
